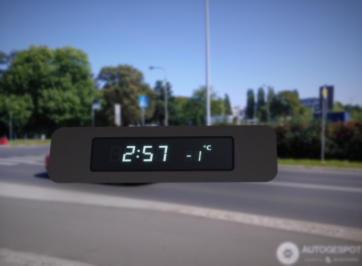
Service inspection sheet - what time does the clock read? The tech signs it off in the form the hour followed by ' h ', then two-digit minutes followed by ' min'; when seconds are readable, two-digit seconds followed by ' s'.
2 h 57 min
